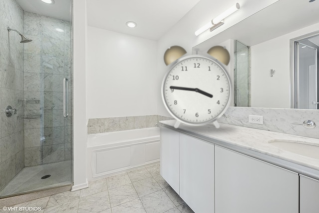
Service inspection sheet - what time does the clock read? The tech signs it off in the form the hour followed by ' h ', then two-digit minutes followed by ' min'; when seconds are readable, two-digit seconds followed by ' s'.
3 h 46 min
